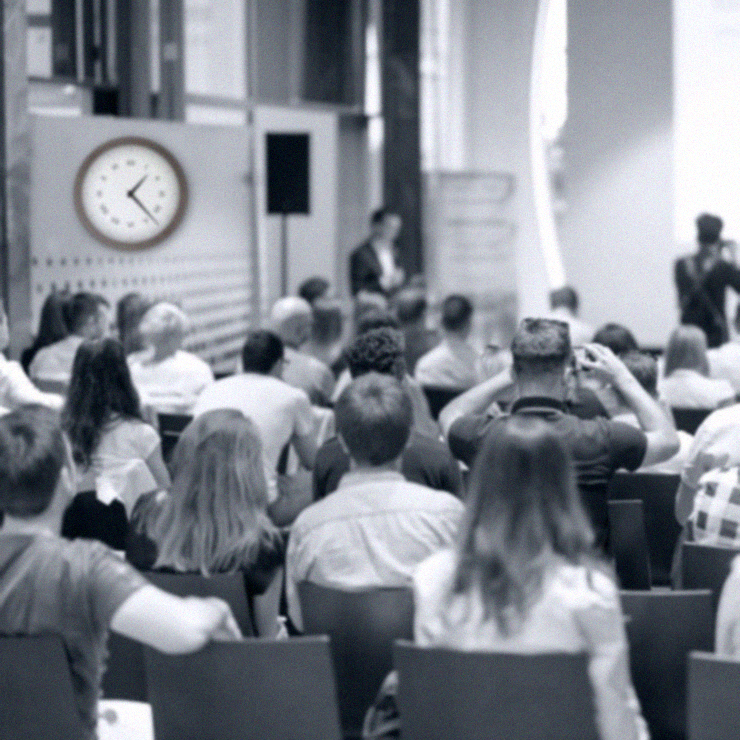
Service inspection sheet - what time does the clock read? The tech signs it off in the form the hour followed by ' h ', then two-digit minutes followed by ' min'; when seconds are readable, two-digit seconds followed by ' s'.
1 h 23 min
